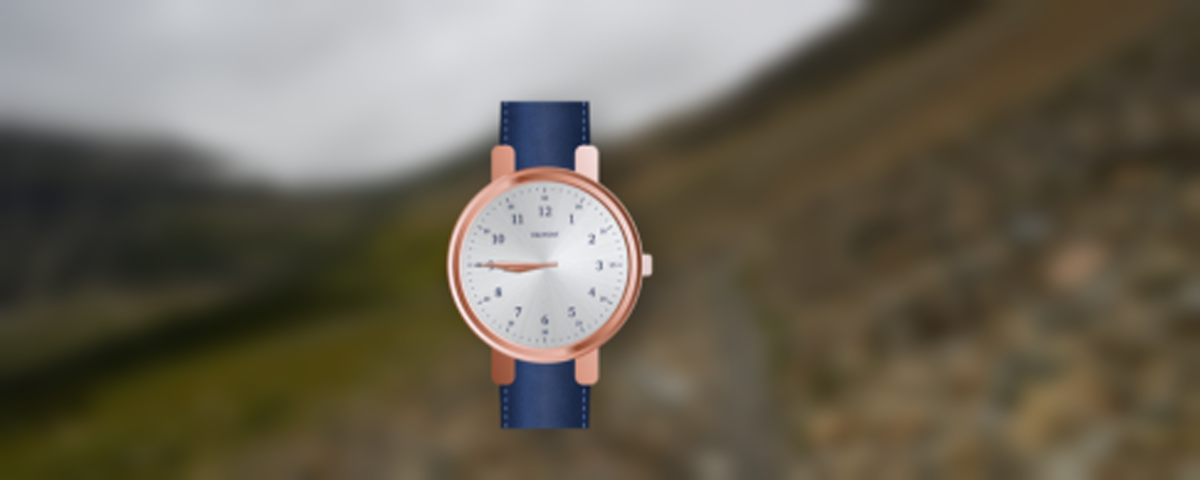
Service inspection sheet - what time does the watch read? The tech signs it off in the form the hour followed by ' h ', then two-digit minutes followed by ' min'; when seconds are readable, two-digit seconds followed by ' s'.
8 h 45 min
